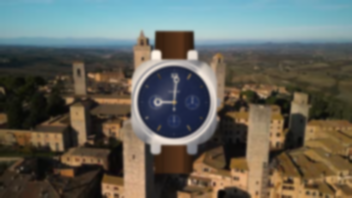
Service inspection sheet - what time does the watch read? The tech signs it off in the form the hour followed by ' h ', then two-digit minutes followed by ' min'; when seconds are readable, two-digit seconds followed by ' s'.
9 h 01 min
